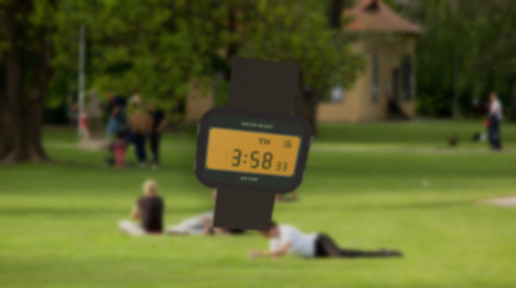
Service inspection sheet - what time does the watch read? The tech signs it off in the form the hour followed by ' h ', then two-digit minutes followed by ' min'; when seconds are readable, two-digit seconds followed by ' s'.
3 h 58 min
